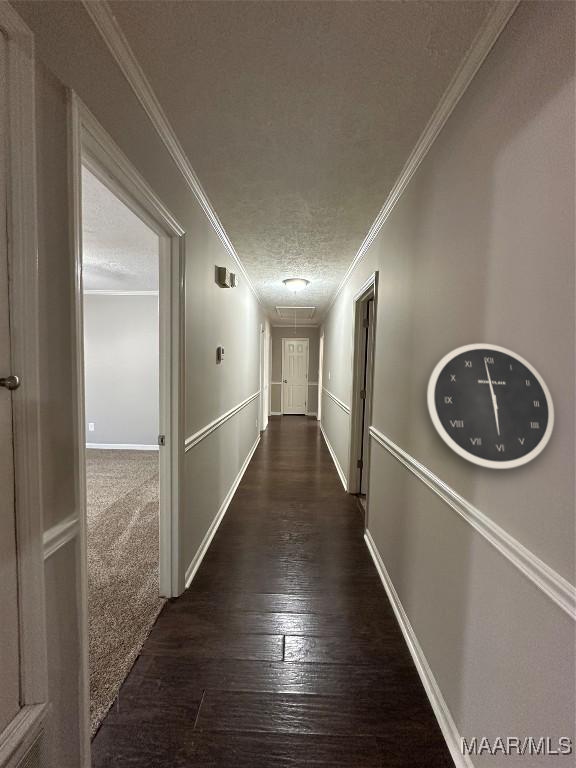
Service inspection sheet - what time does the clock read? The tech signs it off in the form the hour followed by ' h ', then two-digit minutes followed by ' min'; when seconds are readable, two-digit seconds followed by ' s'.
5 h 59 min
